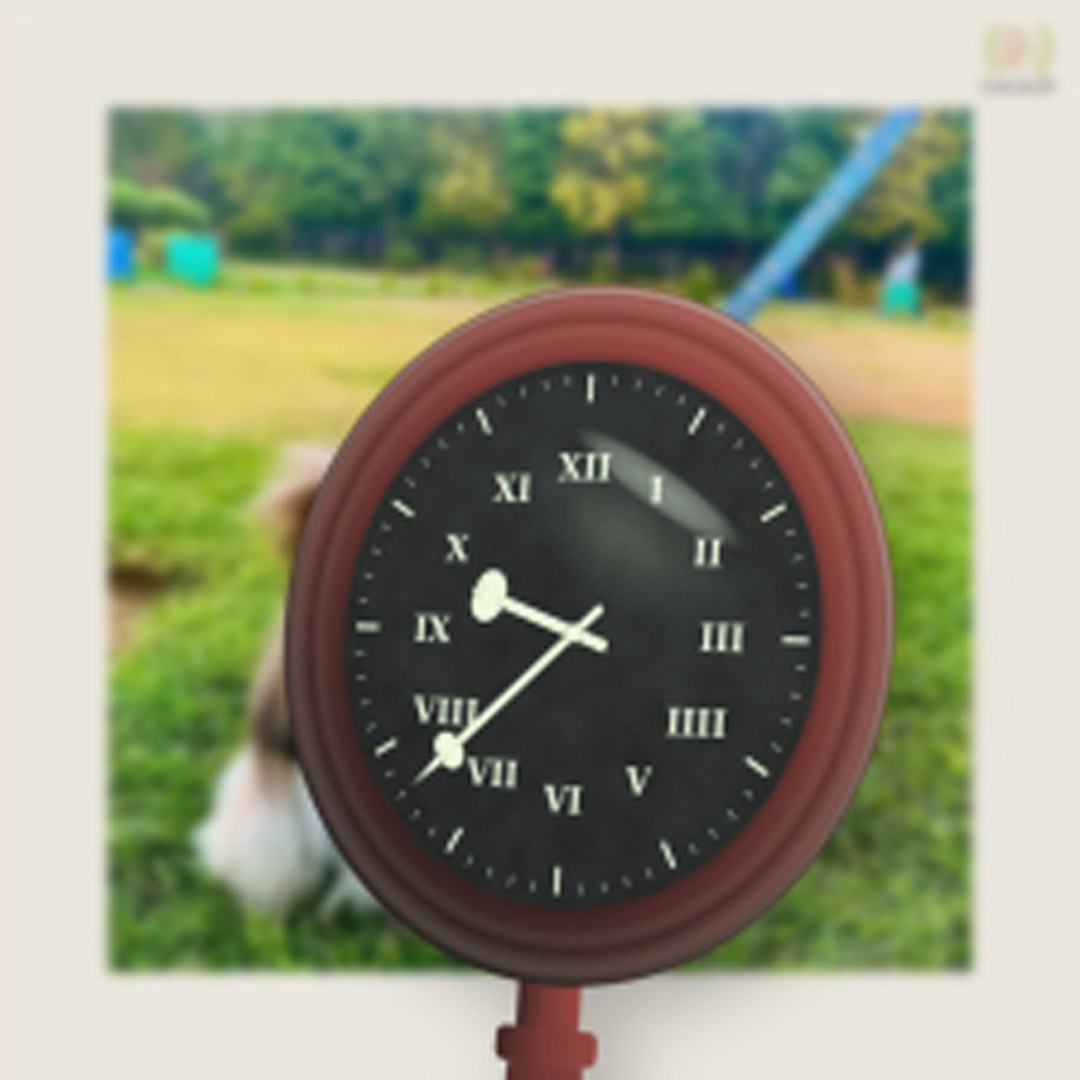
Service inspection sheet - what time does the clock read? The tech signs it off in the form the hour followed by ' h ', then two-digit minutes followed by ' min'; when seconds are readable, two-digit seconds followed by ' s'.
9 h 38 min
